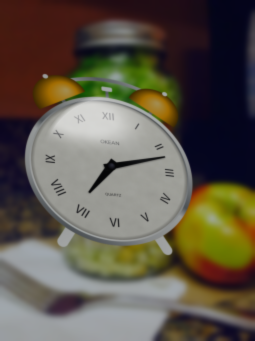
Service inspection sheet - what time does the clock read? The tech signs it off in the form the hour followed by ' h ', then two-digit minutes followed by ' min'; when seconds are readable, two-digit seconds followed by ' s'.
7 h 12 min
